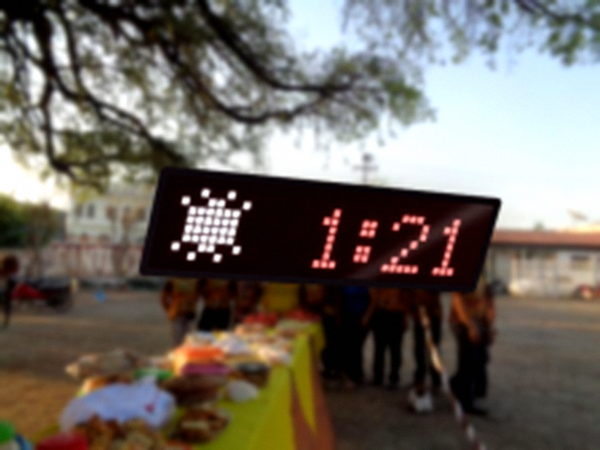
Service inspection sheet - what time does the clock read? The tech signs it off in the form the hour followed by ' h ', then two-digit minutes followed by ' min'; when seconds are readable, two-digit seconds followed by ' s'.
1 h 21 min
